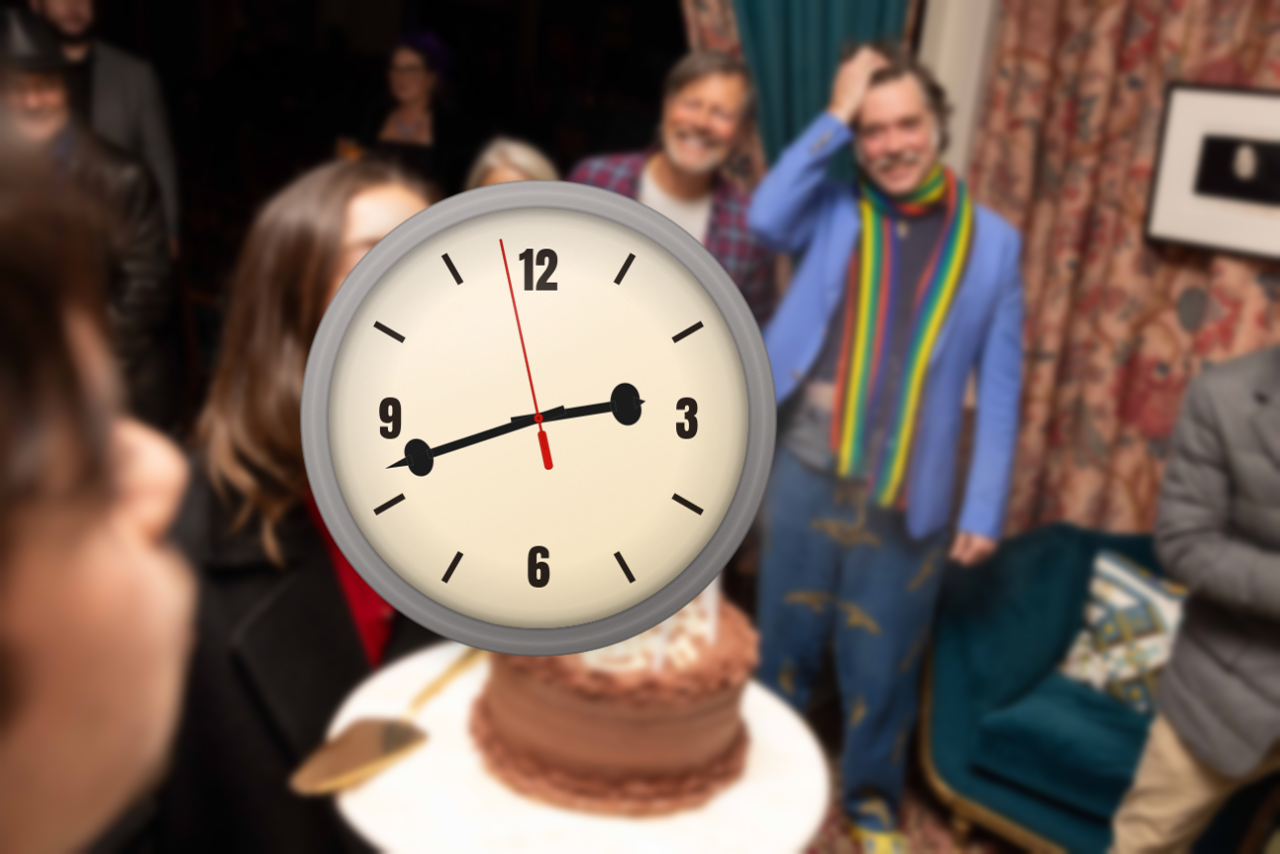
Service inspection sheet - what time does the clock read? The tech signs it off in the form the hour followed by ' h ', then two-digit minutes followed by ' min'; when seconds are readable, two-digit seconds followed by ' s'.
2 h 41 min 58 s
